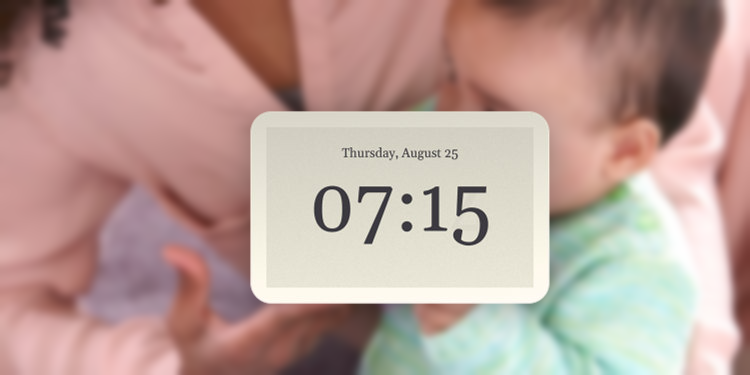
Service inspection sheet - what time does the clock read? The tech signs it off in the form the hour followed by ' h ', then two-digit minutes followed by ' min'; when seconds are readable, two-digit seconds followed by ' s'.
7 h 15 min
